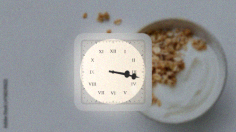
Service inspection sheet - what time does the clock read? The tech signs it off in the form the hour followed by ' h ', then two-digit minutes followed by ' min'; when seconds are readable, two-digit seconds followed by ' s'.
3 h 17 min
